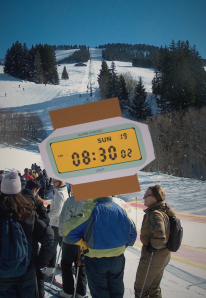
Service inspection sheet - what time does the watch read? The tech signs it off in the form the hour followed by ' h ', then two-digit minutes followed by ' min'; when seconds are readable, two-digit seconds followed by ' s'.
8 h 30 min 02 s
